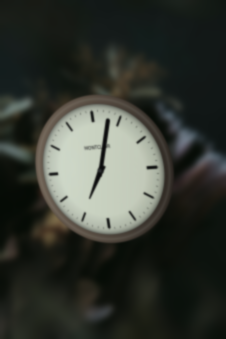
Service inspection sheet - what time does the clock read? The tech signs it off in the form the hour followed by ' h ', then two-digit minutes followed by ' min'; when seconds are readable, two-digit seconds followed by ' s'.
7 h 03 min
